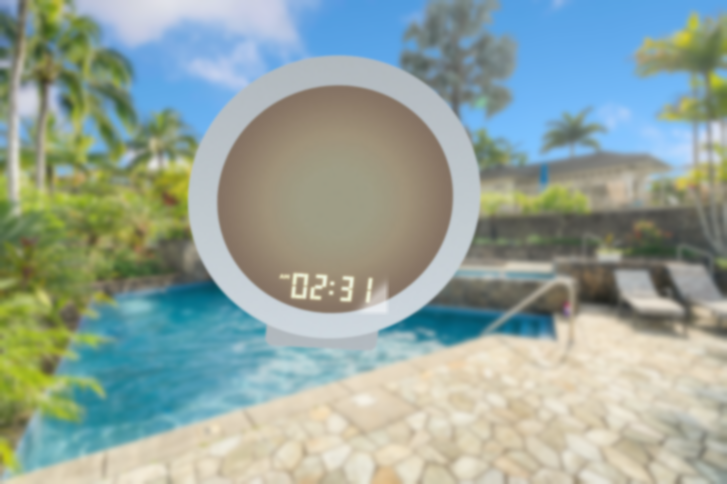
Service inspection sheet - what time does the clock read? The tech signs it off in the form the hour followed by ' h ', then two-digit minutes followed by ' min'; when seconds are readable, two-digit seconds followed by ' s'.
2 h 31 min
